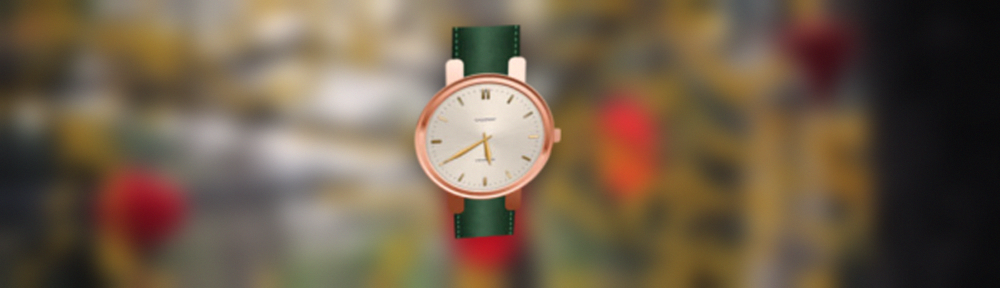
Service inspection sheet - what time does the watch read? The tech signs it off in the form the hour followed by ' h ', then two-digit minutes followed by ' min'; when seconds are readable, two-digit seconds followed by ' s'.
5 h 40 min
